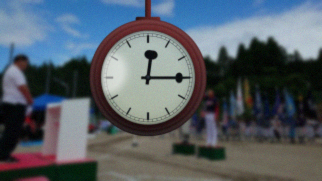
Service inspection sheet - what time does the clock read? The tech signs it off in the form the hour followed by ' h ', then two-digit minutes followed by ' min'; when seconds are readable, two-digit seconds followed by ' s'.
12 h 15 min
